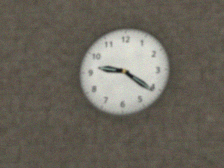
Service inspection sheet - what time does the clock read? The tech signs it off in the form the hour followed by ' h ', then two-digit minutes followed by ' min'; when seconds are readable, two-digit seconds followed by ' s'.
9 h 21 min
